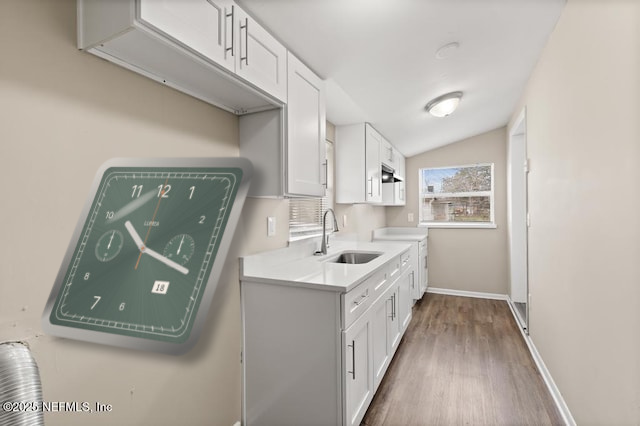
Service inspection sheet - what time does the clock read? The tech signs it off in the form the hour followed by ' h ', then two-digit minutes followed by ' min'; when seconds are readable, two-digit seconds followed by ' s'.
10 h 18 min
